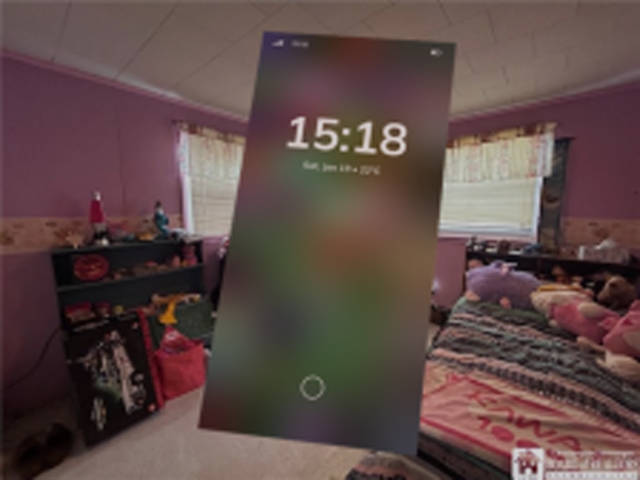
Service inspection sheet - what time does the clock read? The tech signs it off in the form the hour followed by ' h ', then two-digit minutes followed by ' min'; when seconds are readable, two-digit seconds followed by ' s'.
15 h 18 min
